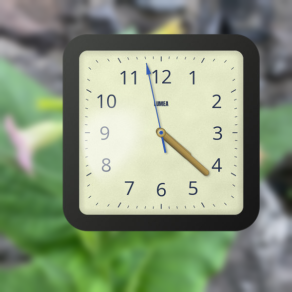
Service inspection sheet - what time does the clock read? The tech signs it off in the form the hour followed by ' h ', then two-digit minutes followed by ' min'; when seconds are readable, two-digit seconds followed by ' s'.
4 h 21 min 58 s
